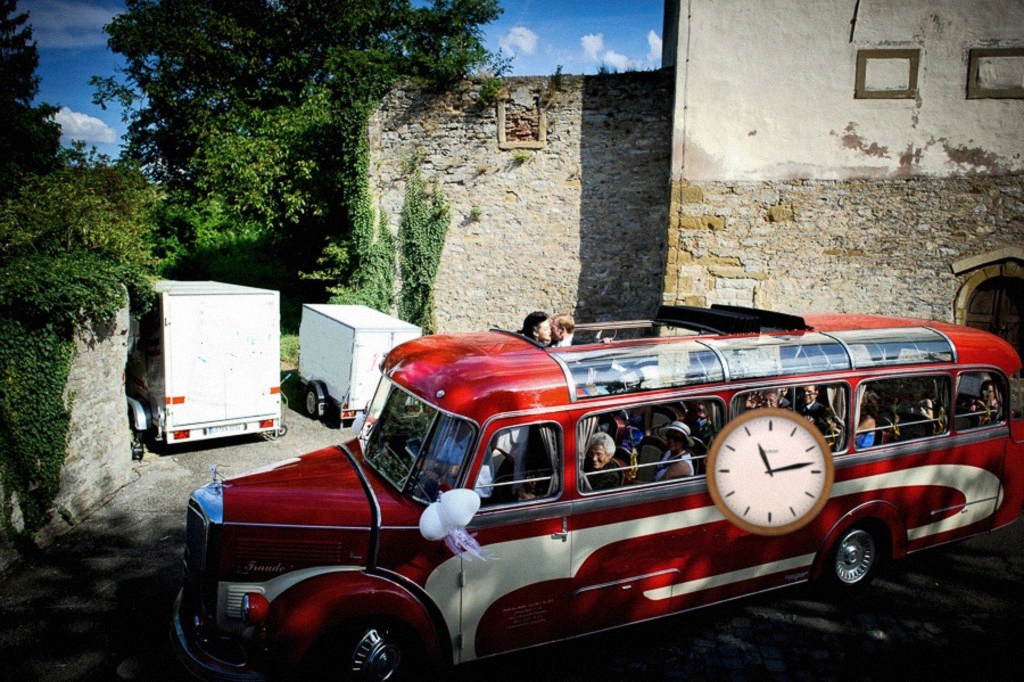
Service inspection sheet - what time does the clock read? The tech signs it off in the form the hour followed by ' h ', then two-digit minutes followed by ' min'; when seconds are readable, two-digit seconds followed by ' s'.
11 h 13 min
